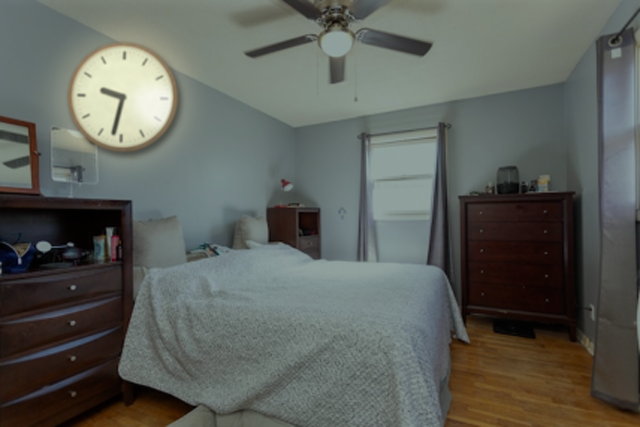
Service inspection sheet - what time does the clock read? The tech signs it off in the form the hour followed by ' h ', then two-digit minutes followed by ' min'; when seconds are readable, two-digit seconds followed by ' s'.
9 h 32 min
